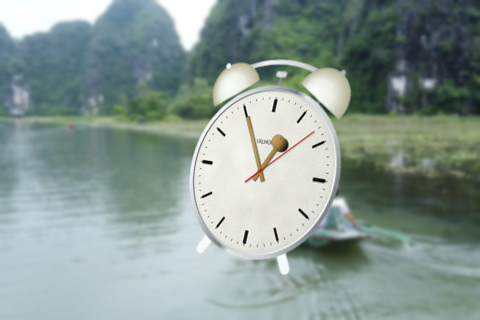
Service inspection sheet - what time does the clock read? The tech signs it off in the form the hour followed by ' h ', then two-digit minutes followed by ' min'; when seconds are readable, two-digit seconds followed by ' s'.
12 h 55 min 08 s
